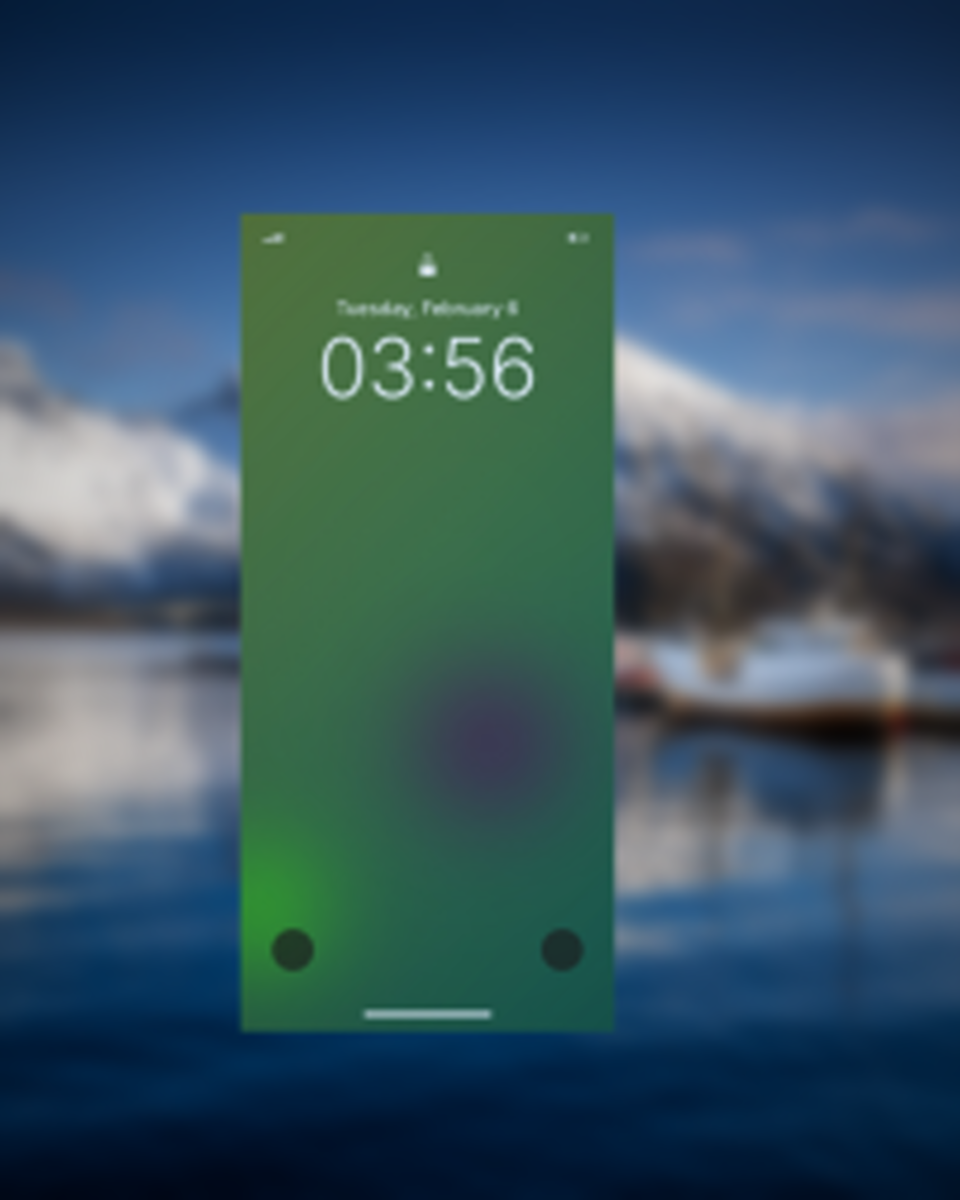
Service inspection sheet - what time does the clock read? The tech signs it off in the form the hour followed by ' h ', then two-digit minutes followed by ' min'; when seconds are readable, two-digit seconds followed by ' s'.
3 h 56 min
